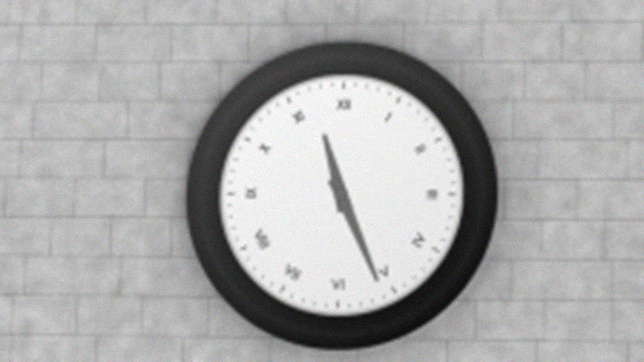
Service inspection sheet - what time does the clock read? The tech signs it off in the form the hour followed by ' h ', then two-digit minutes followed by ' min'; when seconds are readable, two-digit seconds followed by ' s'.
11 h 26 min
